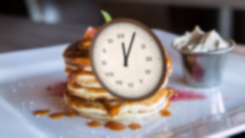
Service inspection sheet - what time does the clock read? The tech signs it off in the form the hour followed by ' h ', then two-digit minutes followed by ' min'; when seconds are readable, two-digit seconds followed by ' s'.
12 h 05 min
